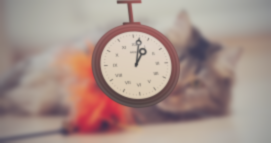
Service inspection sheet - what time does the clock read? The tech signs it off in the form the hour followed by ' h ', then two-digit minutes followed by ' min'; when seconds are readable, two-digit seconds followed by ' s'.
1 h 02 min
